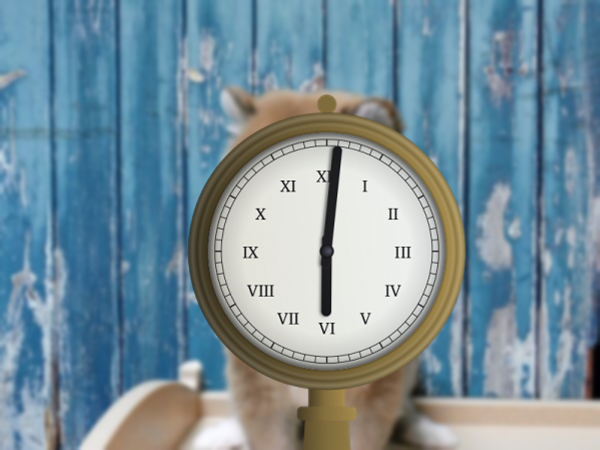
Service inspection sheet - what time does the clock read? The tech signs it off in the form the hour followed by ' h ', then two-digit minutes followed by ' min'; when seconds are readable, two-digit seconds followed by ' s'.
6 h 01 min
